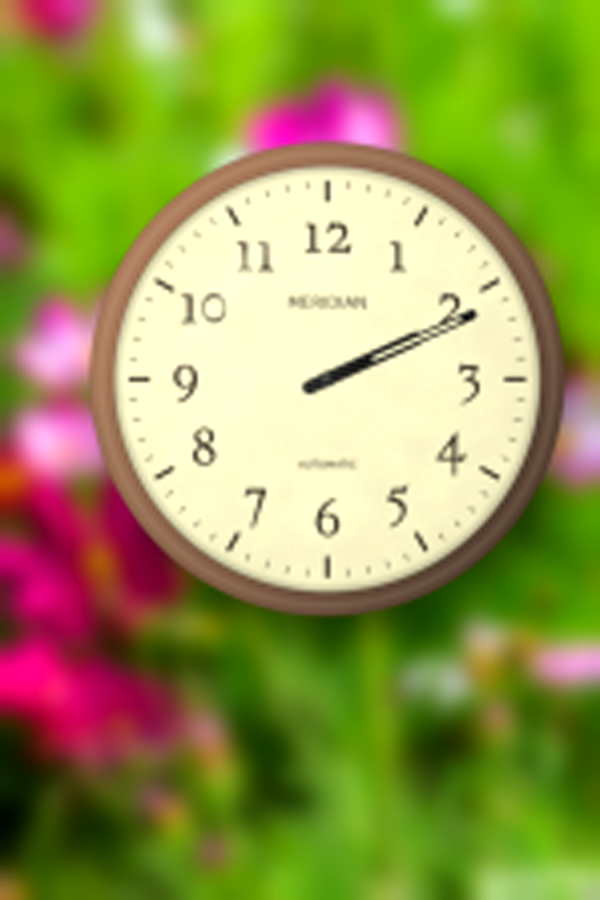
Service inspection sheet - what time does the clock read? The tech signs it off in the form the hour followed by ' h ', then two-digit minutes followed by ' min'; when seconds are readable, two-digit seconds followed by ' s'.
2 h 11 min
